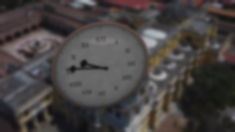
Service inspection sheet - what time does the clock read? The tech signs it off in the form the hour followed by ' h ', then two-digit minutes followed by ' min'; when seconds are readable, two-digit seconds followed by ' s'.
9 h 46 min
